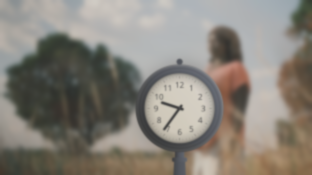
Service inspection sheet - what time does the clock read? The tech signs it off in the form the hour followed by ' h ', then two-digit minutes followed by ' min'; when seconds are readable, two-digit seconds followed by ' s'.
9 h 36 min
